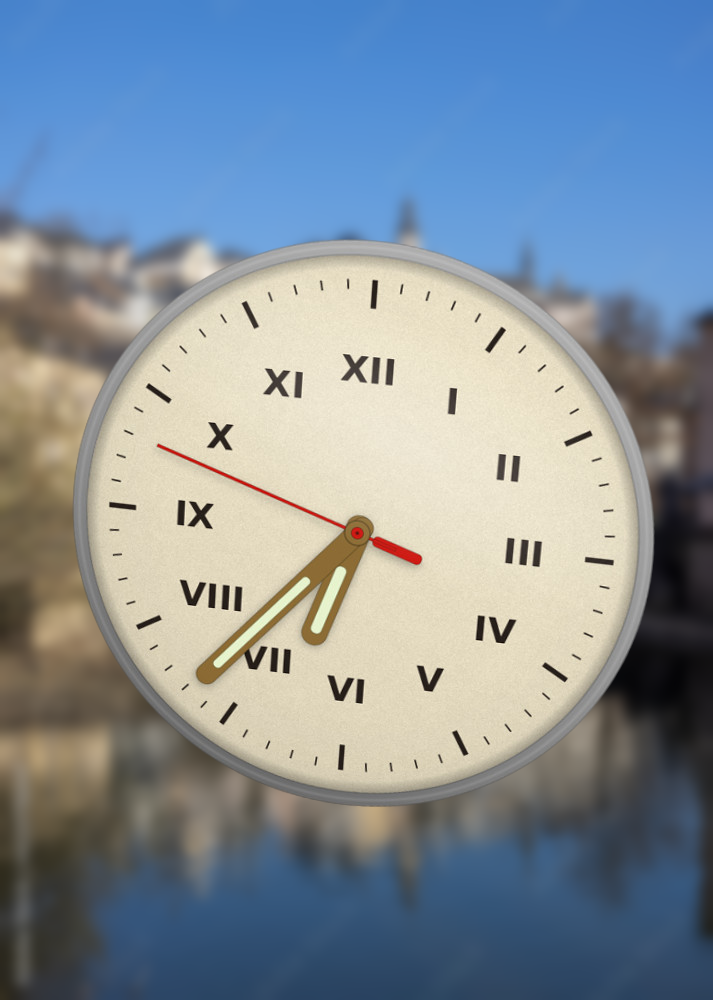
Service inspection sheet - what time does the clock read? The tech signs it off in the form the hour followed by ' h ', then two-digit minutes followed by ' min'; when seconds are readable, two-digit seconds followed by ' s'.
6 h 36 min 48 s
